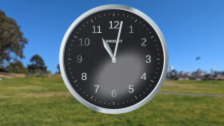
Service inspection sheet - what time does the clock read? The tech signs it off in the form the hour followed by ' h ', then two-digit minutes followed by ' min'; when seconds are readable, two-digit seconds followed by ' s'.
11 h 02 min
